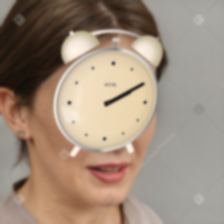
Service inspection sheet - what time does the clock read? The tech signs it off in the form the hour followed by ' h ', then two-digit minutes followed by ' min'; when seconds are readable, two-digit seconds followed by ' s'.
2 h 10 min
